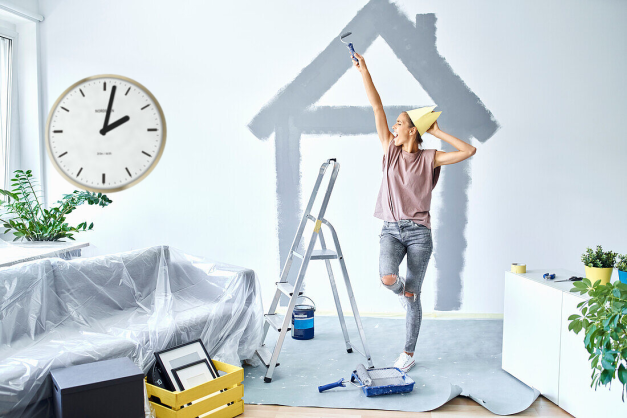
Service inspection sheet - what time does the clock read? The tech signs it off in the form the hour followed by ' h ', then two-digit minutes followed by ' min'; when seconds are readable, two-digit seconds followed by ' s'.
2 h 02 min
